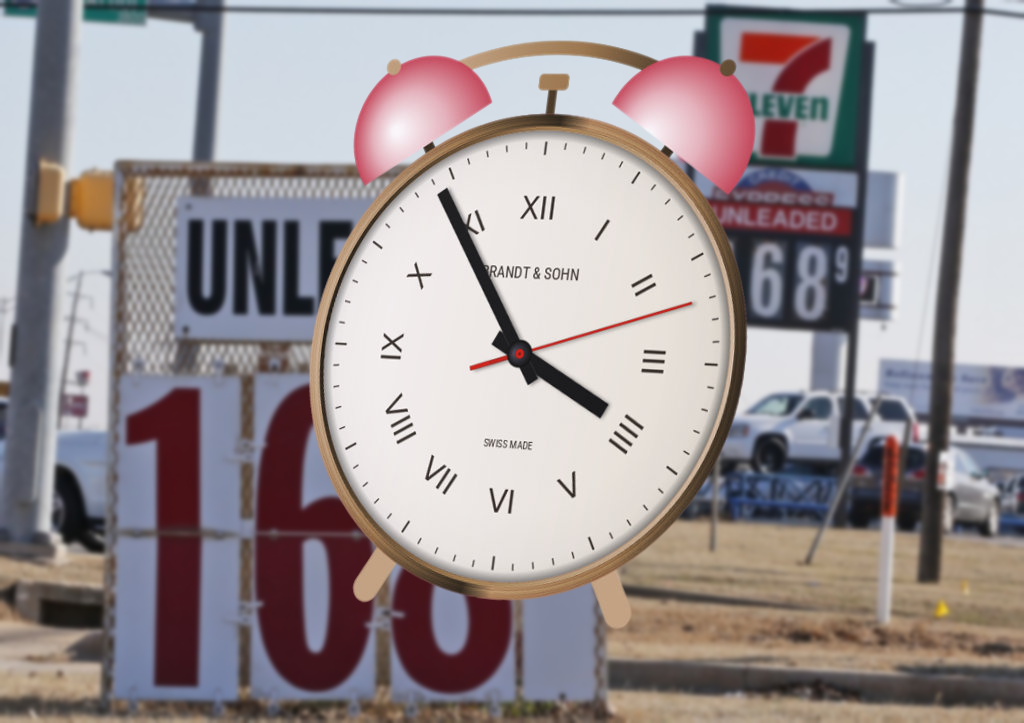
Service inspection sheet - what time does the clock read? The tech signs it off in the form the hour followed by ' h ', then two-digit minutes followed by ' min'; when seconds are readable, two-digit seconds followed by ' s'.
3 h 54 min 12 s
